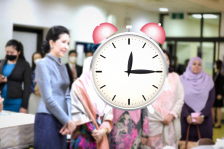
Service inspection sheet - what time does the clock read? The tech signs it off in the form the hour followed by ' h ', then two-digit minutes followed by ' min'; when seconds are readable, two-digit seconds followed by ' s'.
12 h 15 min
